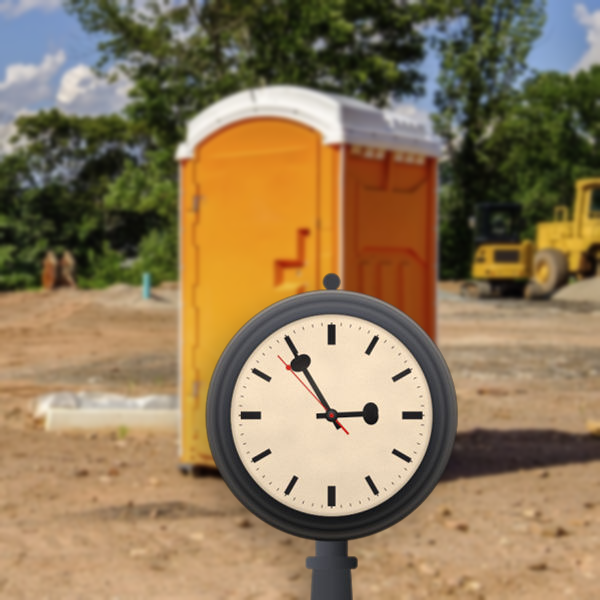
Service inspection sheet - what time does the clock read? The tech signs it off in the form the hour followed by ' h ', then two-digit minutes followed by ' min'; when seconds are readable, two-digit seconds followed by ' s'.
2 h 54 min 53 s
